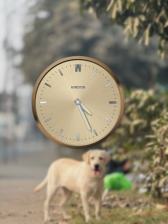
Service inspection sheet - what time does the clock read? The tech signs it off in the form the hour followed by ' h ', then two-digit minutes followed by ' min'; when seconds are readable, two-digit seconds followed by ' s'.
4 h 26 min
